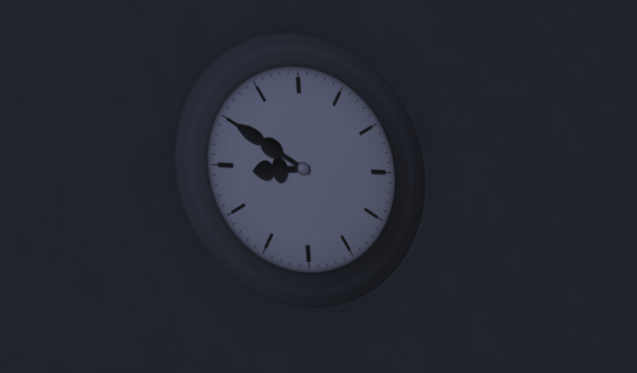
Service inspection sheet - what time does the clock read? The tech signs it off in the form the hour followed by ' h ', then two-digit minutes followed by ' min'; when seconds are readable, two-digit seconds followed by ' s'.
8 h 50 min
